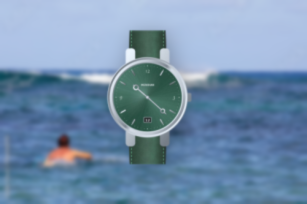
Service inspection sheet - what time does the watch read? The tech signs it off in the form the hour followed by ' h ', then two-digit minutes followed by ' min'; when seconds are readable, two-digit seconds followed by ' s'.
10 h 22 min
